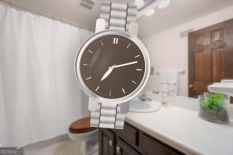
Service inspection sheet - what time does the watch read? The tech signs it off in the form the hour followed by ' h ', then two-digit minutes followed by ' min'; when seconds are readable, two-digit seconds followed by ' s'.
7 h 12 min
